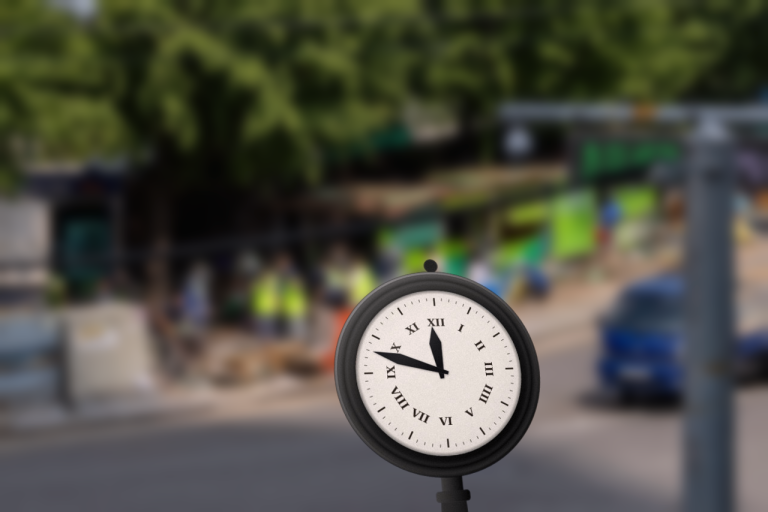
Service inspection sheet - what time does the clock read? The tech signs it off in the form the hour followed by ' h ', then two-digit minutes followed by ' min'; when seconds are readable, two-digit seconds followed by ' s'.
11 h 48 min
